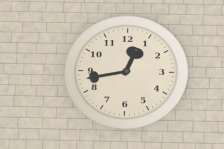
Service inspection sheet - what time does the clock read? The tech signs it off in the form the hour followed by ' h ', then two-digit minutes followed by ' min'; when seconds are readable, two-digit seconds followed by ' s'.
12 h 43 min
